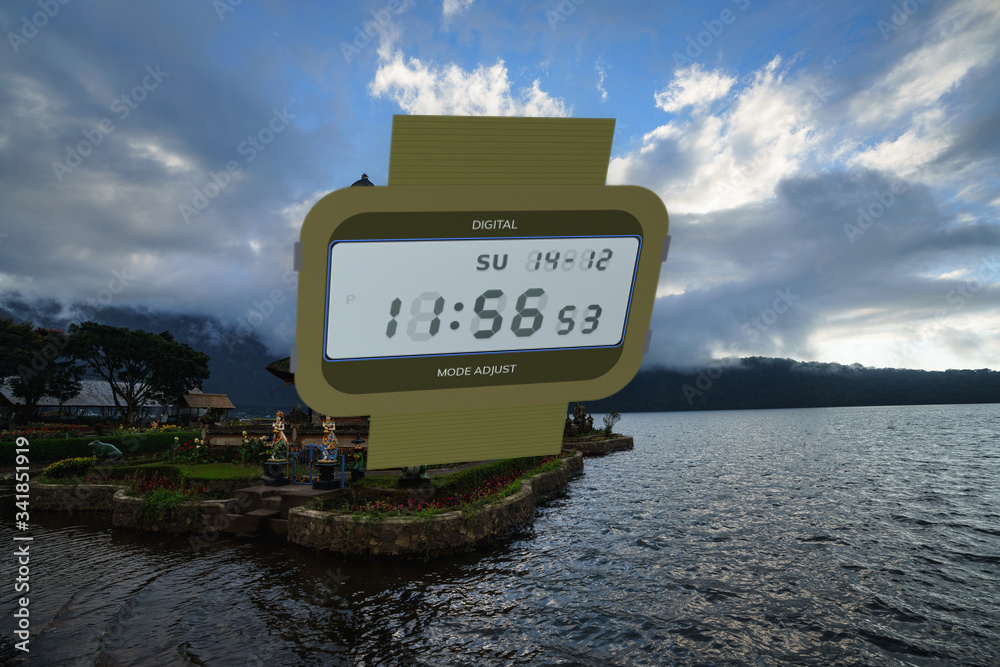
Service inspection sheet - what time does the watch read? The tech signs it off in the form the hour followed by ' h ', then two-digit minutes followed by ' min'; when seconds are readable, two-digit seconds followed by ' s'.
11 h 56 min 53 s
